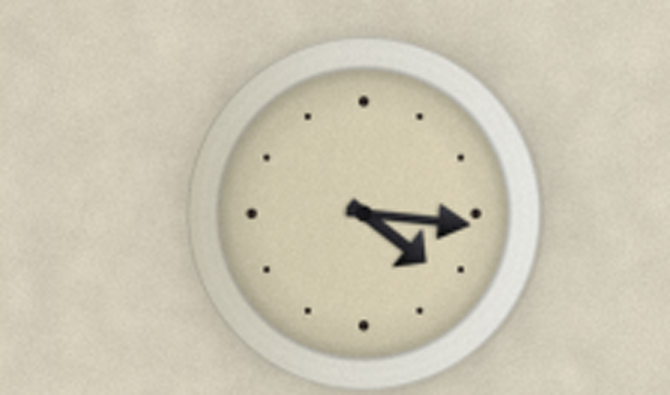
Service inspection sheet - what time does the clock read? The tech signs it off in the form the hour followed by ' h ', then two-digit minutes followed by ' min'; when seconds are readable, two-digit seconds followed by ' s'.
4 h 16 min
